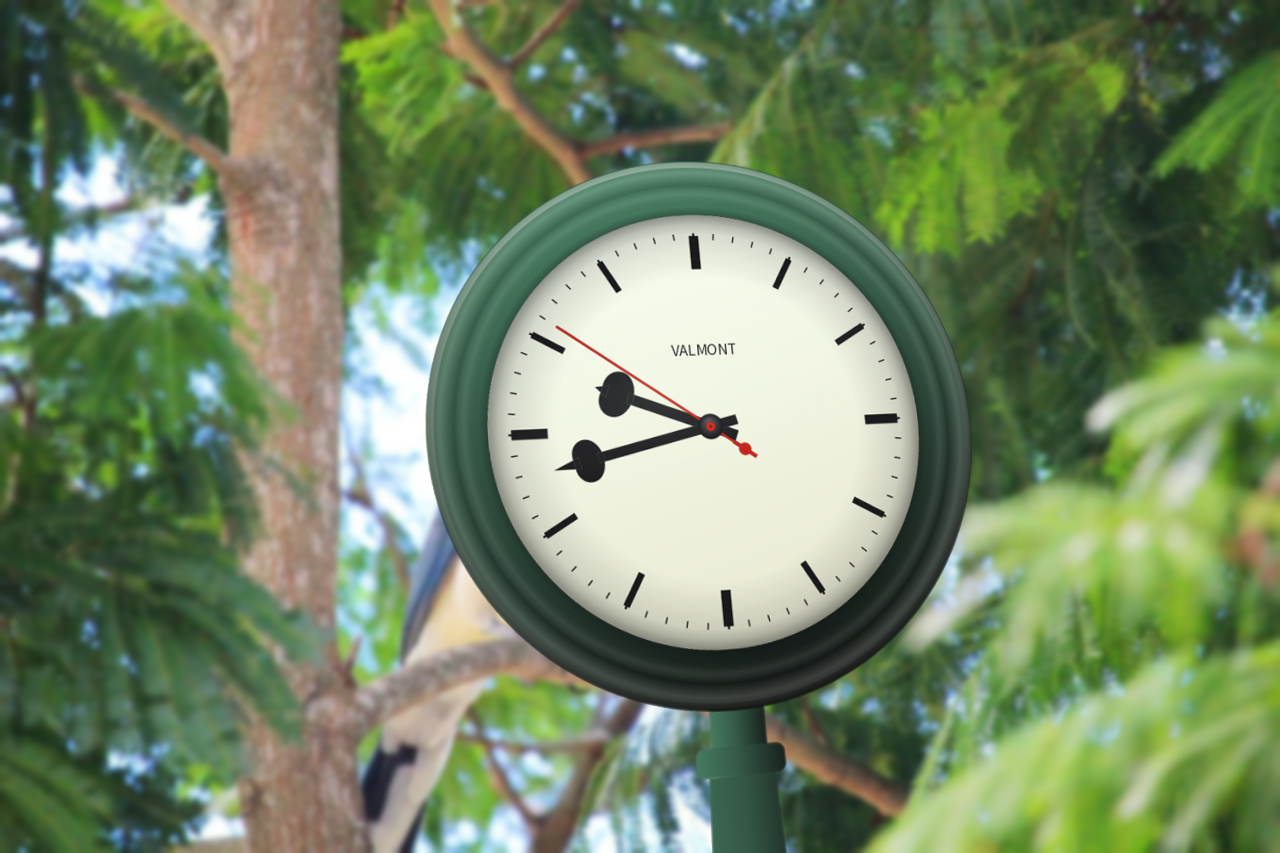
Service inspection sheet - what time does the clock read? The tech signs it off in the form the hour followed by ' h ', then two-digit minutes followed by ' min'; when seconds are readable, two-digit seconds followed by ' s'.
9 h 42 min 51 s
